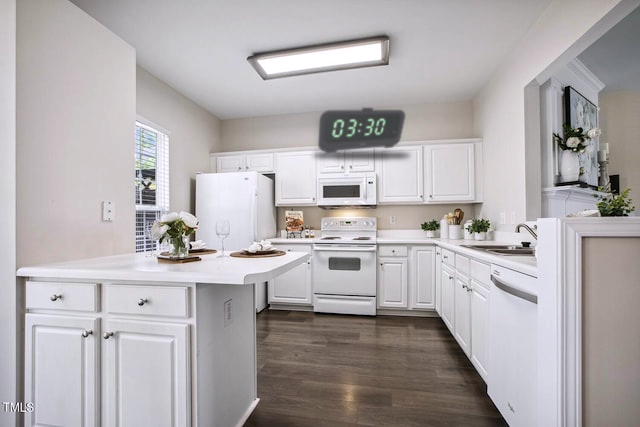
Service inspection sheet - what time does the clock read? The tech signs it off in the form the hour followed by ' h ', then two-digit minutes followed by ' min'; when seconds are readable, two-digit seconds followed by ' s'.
3 h 30 min
